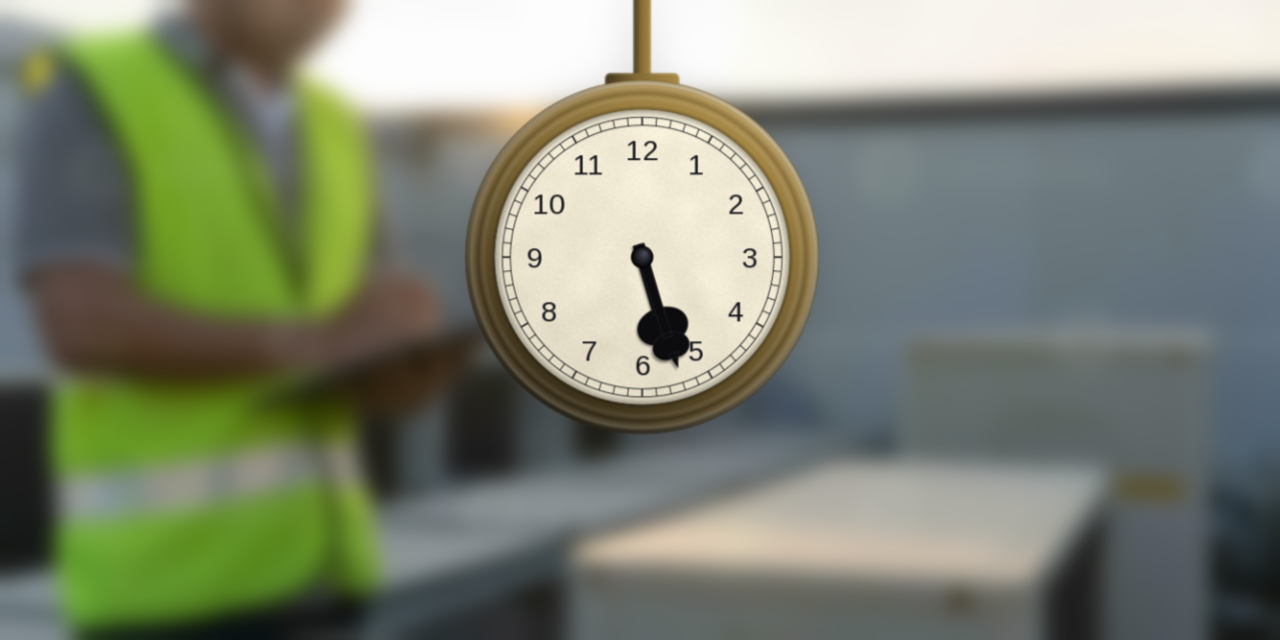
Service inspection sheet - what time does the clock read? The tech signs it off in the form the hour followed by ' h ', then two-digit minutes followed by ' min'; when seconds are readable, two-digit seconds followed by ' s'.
5 h 27 min
